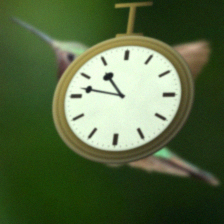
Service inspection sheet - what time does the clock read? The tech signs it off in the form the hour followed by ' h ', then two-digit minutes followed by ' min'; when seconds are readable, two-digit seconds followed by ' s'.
10 h 47 min
